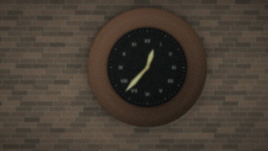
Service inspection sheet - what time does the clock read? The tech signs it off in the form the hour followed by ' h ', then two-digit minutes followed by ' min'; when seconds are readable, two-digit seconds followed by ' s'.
12 h 37 min
